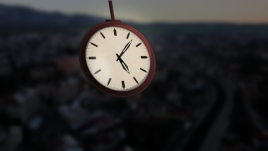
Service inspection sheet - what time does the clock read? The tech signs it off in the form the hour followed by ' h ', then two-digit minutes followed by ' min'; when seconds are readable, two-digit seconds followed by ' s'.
5 h 07 min
